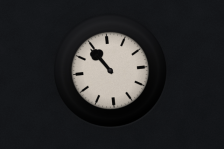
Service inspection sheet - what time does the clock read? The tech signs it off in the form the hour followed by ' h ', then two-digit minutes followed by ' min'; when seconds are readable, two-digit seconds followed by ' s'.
10 h 54 min
